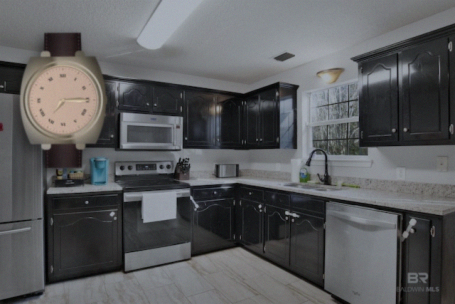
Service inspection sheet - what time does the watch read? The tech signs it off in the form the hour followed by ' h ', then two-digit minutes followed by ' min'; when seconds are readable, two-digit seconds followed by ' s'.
7 h 15 min
